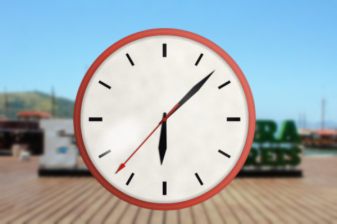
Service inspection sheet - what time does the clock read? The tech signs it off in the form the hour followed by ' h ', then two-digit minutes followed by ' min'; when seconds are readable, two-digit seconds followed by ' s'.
6 h 07 min 37 s
